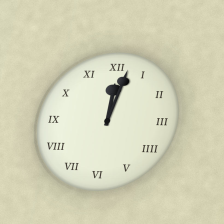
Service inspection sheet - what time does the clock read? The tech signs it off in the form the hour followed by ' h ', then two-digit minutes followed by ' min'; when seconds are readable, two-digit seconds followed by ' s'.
12 h 02 min
